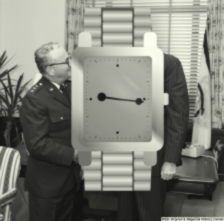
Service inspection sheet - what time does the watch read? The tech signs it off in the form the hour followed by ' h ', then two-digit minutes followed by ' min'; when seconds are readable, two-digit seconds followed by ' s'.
9 h 16 min
